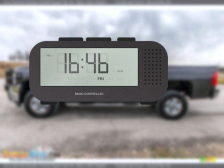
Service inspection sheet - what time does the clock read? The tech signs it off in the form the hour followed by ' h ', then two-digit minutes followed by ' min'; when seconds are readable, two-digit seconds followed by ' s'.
16 h 46 min
